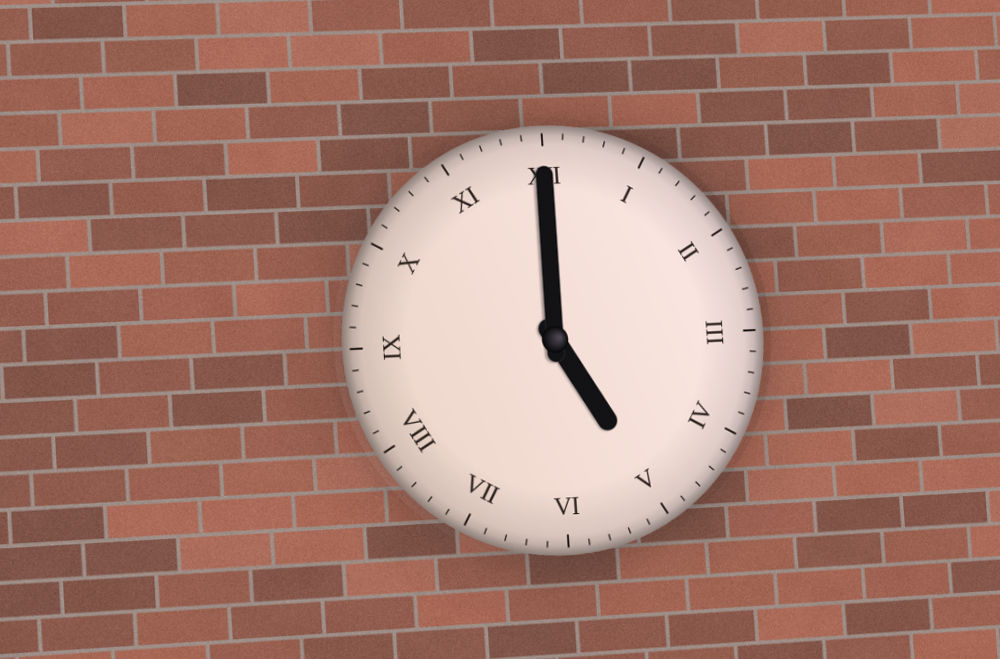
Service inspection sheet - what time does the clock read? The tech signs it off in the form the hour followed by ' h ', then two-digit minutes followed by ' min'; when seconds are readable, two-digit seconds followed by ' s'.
5 h 00 min
